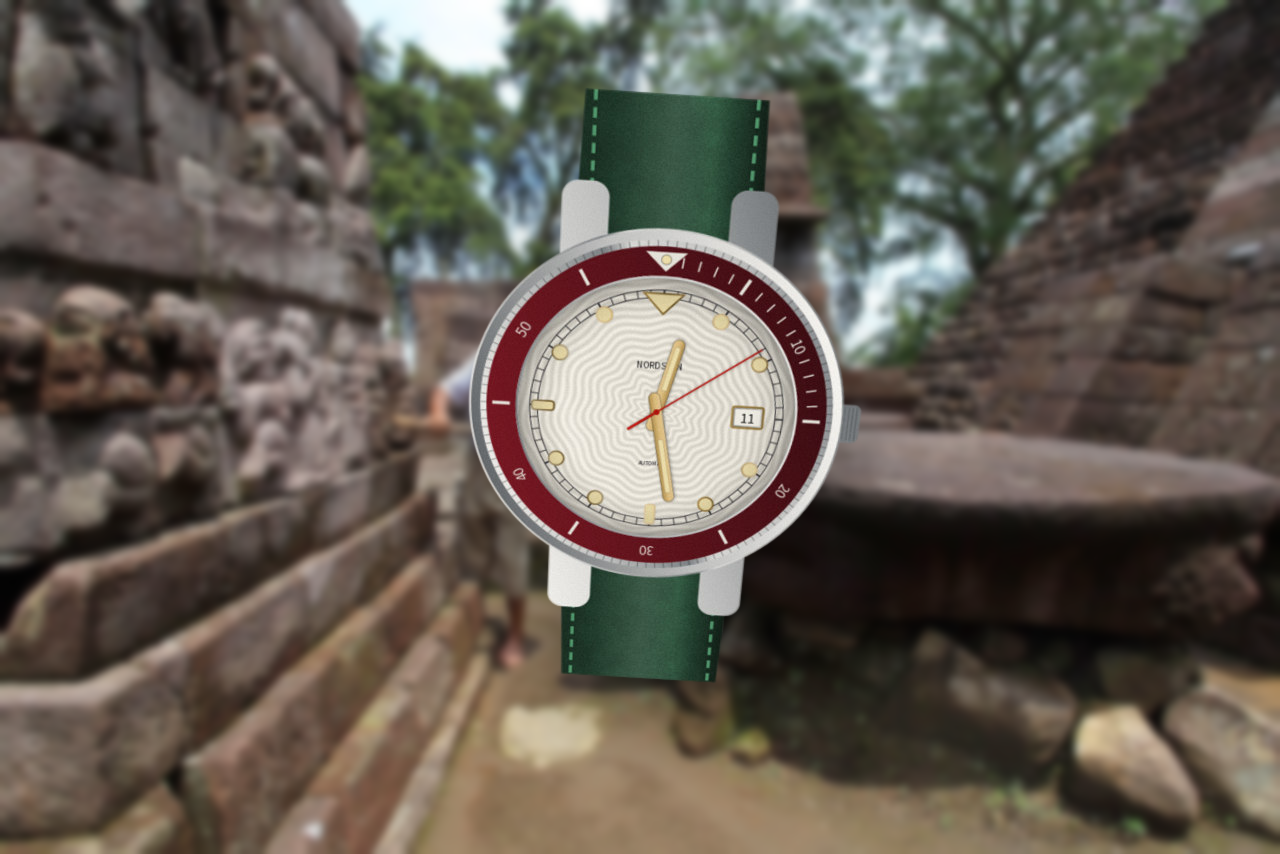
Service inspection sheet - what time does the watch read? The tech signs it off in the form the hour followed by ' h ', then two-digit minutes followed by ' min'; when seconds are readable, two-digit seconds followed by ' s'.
12 h 28 min 09 s
